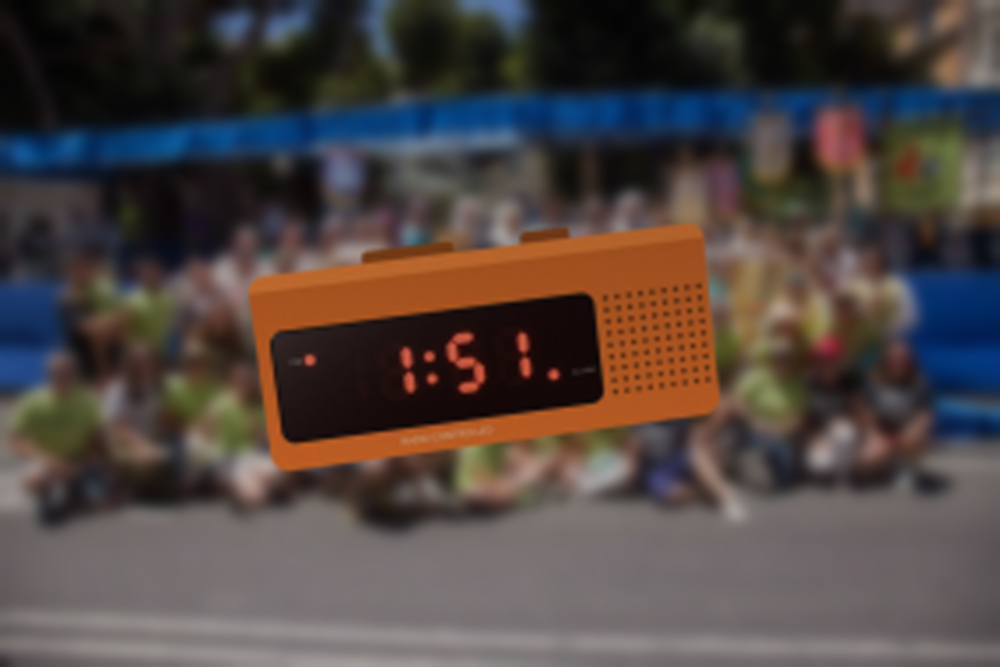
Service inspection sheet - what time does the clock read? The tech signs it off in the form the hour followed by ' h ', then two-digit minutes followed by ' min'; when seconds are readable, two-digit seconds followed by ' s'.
1 h 51 min
